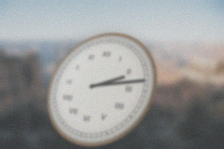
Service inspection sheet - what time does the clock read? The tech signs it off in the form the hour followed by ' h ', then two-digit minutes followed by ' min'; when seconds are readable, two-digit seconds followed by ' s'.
2 h 13 min
